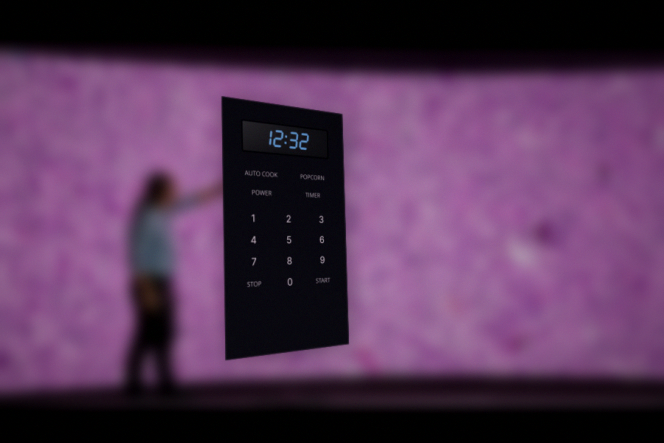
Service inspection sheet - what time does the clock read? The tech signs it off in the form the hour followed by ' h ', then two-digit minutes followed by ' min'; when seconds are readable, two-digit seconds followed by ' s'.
12 h 32 min
